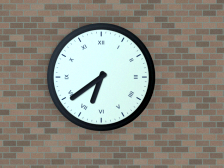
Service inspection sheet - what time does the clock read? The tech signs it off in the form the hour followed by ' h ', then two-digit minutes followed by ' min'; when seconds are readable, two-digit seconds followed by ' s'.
6 h 39 min
